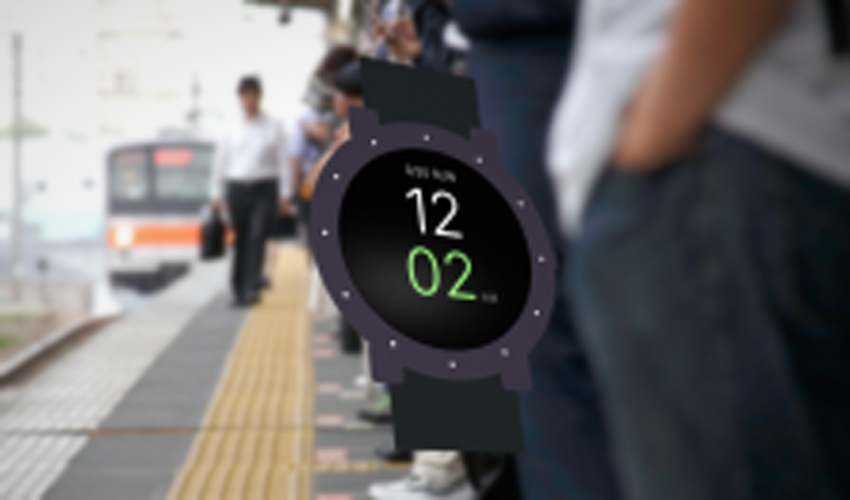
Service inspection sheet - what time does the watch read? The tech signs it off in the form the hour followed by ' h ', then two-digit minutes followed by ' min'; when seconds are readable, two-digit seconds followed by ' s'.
12 h 02 min
